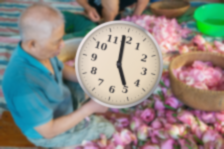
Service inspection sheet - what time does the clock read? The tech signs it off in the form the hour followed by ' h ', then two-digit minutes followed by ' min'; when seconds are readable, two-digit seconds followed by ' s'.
4 h 59 min
